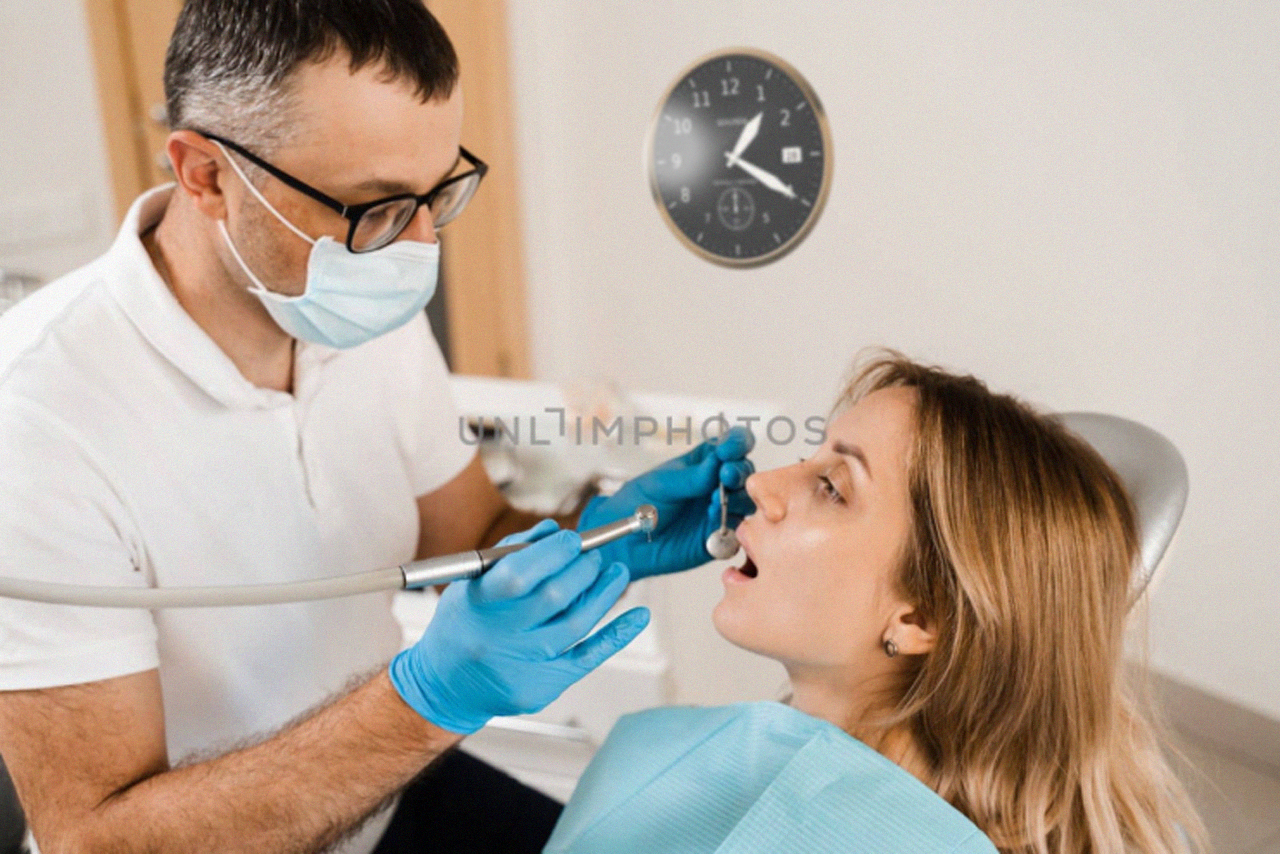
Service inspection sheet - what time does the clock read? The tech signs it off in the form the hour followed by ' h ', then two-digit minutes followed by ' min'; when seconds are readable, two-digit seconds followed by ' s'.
1 h 20 min
